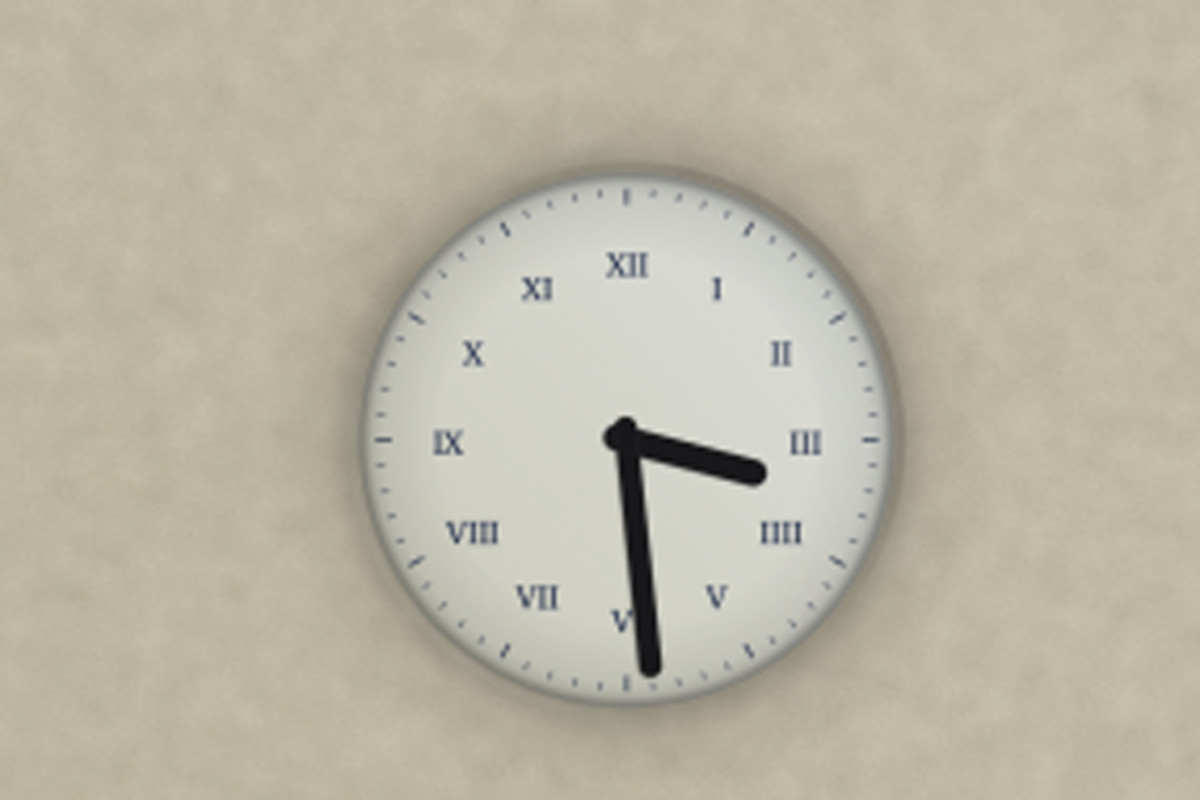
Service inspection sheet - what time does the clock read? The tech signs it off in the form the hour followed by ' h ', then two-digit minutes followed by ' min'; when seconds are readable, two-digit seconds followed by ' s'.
3 h 29 min
